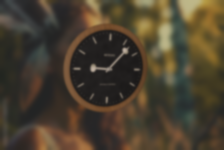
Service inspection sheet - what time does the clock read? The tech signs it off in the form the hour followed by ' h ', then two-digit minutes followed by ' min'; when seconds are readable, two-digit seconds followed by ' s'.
9 h 07 min
